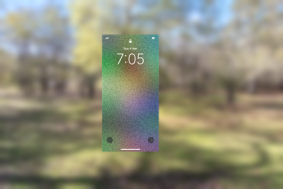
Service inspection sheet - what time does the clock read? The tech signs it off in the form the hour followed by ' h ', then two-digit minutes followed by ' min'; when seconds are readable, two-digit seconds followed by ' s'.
7 h 05 min
